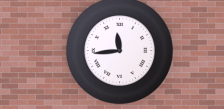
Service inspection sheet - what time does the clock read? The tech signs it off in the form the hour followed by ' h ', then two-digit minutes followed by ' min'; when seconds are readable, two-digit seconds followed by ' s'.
11 h 44 min
